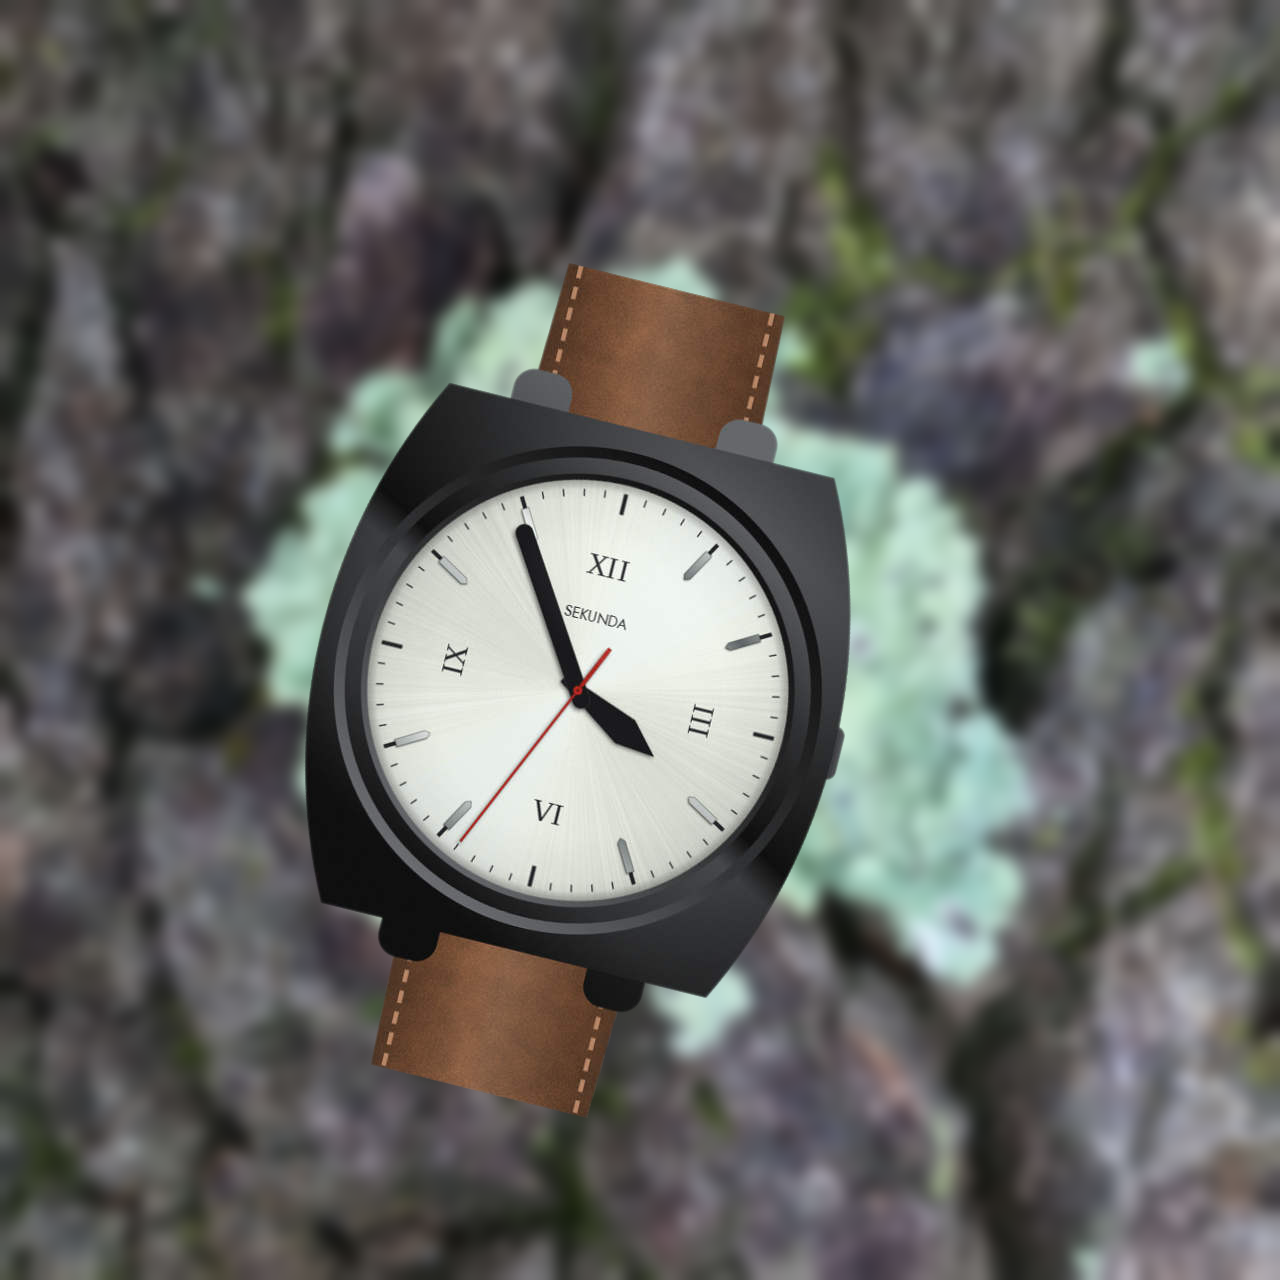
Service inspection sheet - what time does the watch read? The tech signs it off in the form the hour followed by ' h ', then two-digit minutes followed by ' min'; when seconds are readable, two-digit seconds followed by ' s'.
3 h 54 min 34 s
